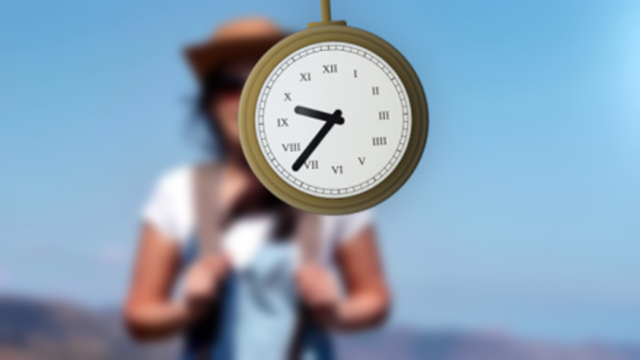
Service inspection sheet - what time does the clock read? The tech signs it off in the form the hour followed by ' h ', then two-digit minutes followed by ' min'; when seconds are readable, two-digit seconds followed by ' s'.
9 h 37 min
